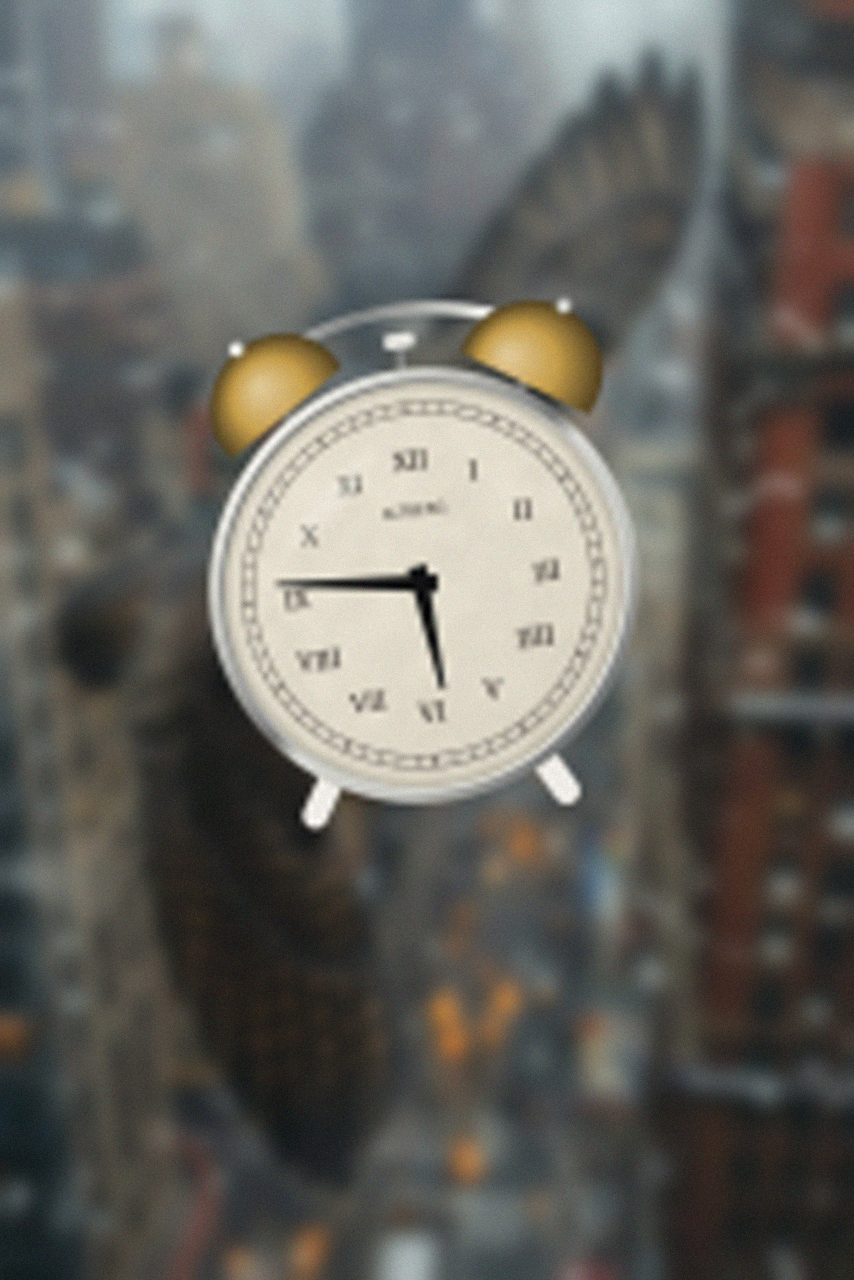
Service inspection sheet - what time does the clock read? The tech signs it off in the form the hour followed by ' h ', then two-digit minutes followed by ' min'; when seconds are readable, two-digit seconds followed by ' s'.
5 h 46 min
